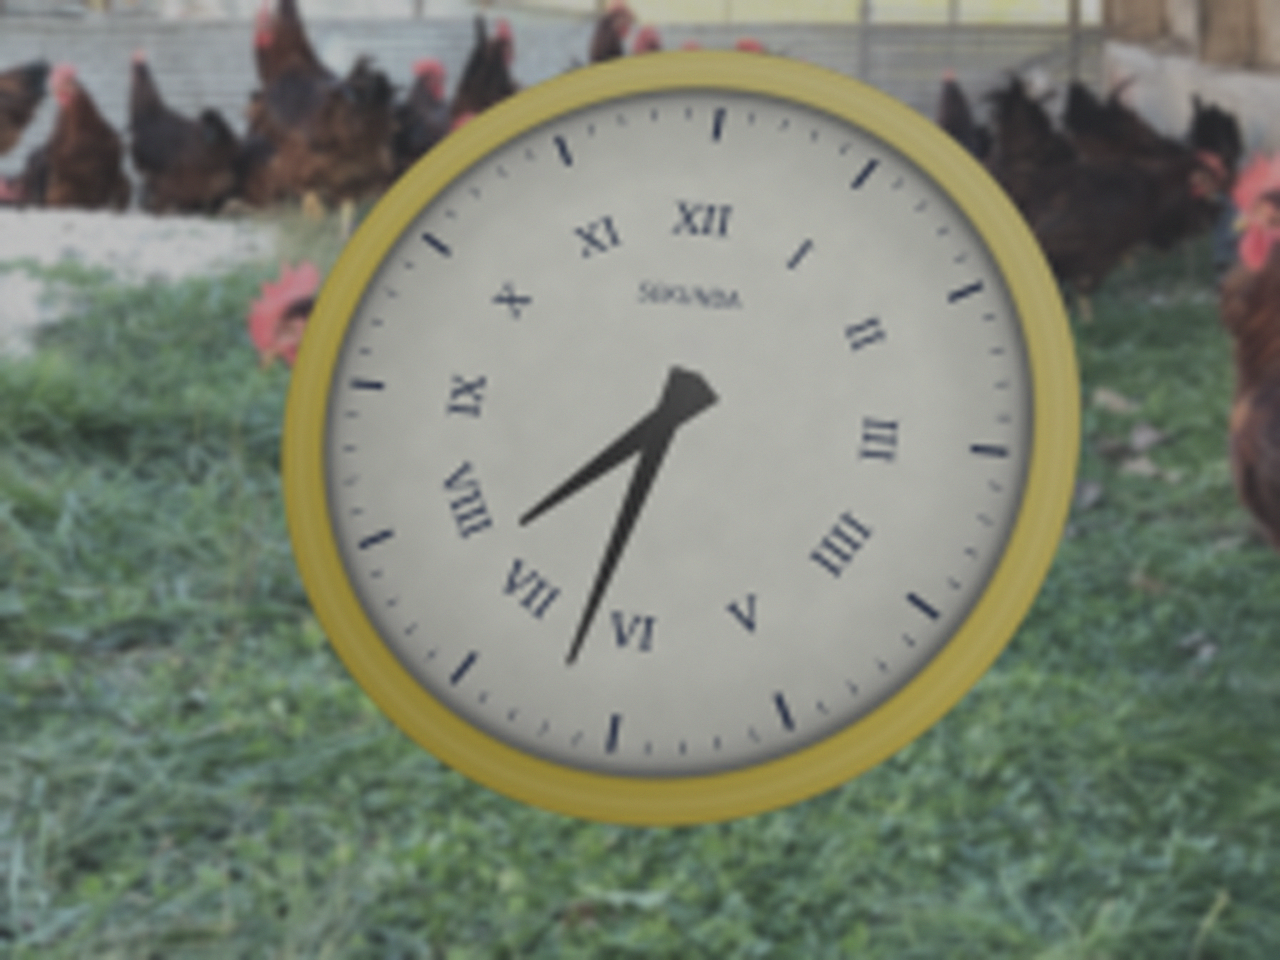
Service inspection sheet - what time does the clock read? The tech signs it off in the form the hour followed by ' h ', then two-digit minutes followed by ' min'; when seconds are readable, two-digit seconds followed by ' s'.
7 h 32 min
